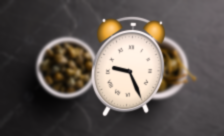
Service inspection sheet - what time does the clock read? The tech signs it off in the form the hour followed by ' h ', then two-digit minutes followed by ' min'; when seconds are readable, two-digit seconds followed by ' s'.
9 h 25 min
